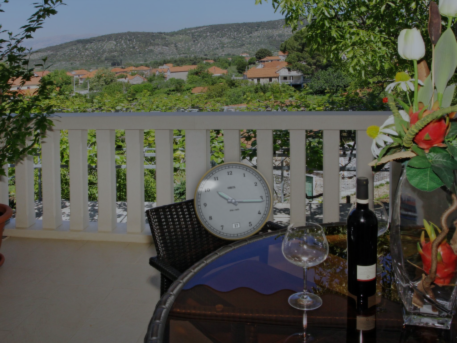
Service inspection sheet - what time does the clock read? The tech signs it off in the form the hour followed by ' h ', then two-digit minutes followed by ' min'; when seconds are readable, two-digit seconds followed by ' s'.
10 h 16 min
